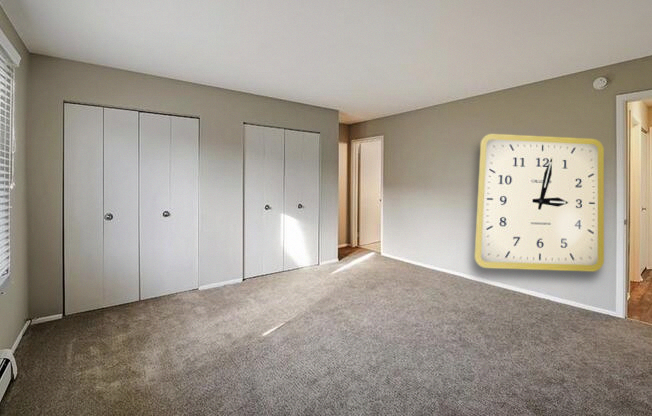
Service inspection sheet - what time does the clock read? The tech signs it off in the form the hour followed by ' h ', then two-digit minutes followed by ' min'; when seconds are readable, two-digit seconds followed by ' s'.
3 h 02 min
